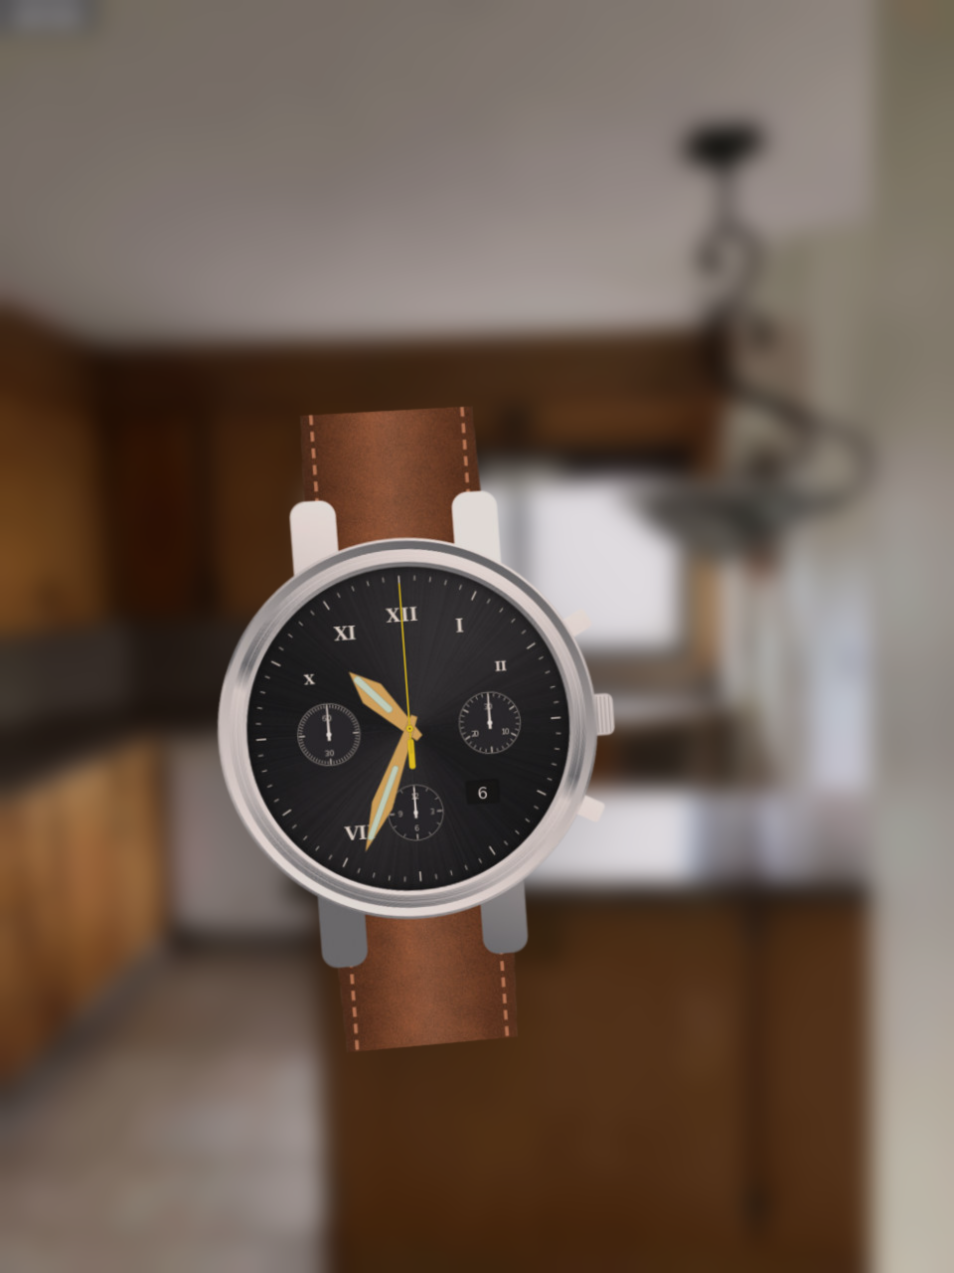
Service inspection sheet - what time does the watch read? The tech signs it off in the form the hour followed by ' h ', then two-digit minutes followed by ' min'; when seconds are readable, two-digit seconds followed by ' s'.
10 h 34 min
